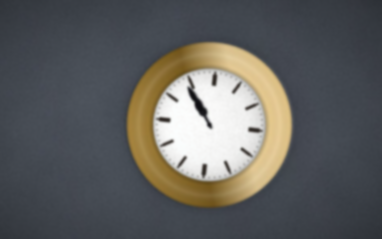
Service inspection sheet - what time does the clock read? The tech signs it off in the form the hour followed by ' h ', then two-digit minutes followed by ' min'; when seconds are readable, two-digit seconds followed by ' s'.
10 h 54 min
